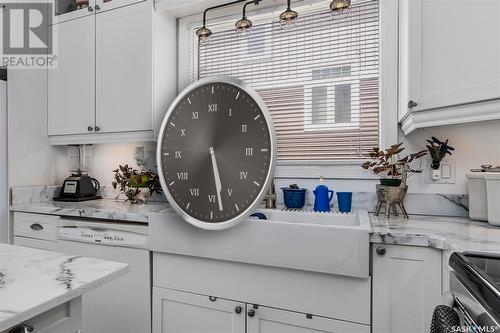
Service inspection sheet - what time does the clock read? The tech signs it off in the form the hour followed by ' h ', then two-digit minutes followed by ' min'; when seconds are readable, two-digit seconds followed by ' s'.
5 h 28 min
